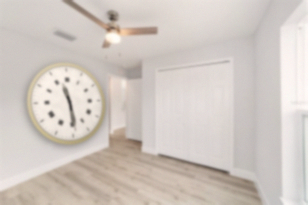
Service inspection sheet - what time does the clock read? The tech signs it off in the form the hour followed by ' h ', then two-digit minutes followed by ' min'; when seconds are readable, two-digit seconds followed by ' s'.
11 h 29 min
